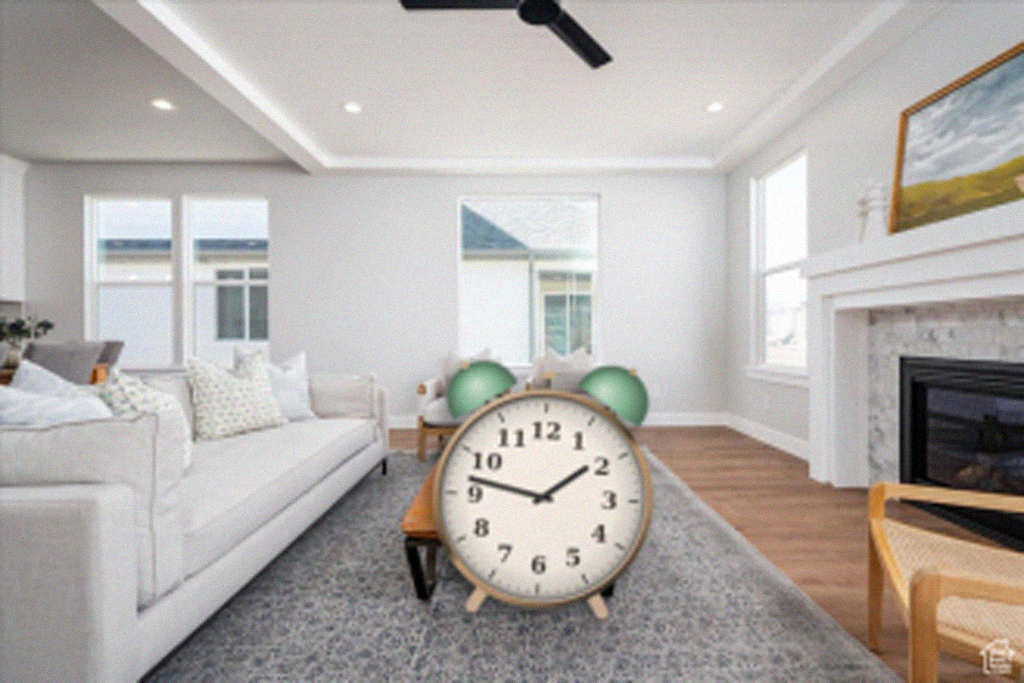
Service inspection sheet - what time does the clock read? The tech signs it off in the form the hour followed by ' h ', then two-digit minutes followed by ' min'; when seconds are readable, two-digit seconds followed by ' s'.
1 h 47 min
